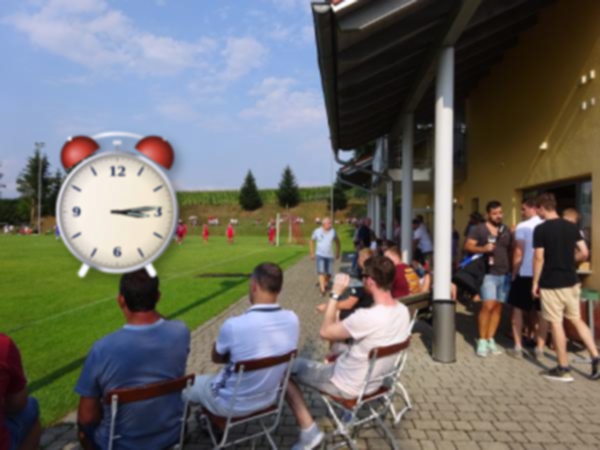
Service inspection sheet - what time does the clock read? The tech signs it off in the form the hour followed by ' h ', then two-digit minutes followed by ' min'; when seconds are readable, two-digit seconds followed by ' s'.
3 h 14 min
